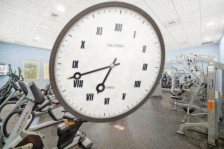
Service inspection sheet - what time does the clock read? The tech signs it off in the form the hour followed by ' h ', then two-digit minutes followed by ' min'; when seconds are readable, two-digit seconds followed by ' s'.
6 h 42 min
